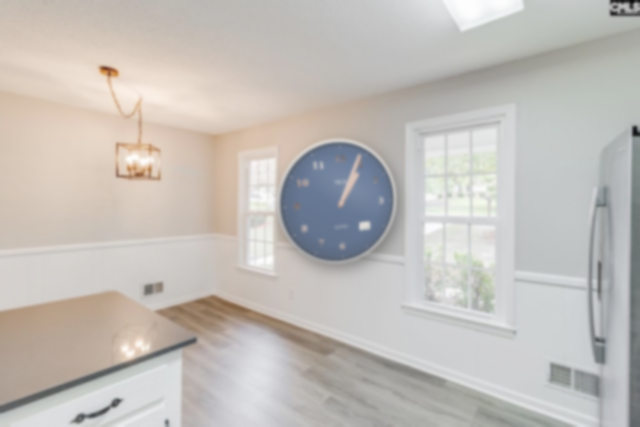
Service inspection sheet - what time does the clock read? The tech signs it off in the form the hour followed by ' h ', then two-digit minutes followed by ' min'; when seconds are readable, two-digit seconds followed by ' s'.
1 h 04 min
